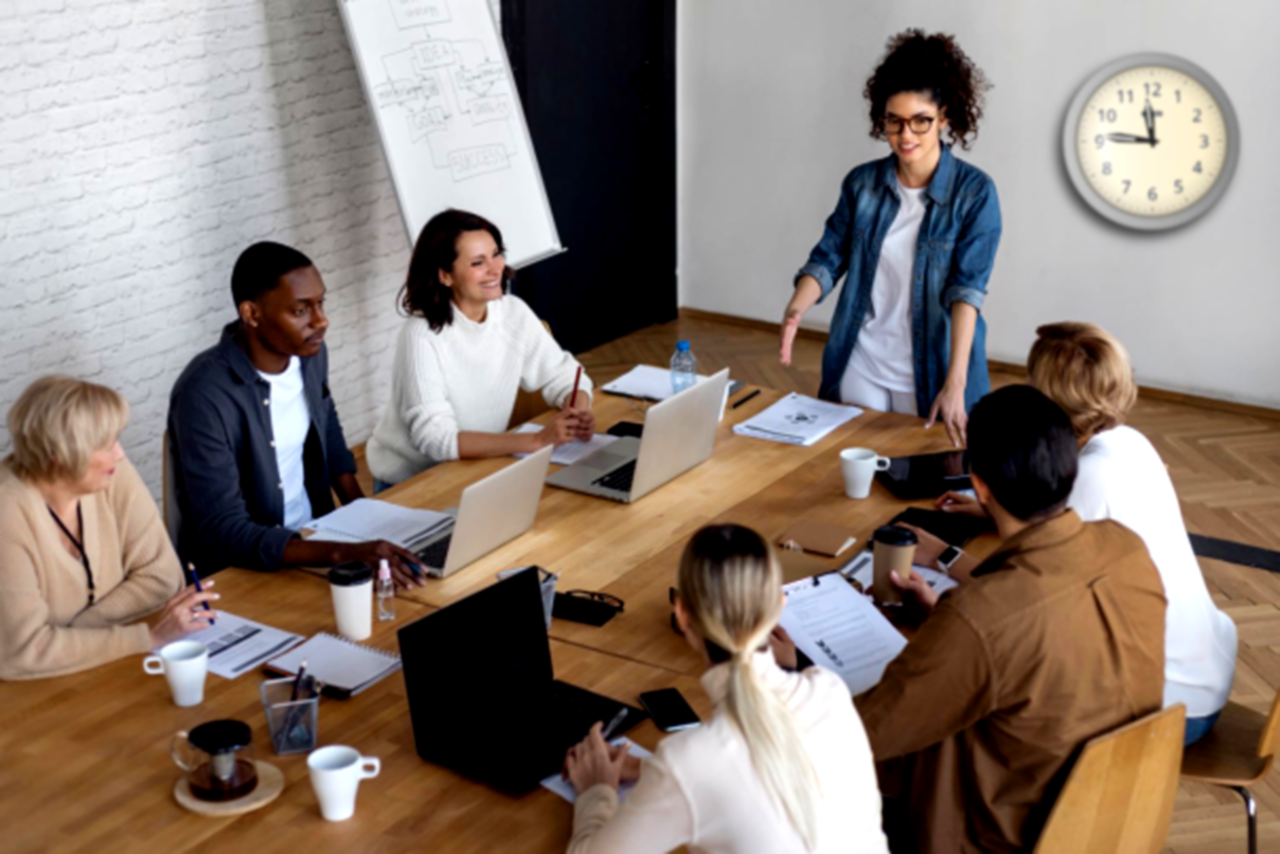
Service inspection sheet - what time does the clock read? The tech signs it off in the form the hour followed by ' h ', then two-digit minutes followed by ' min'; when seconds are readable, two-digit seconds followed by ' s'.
11 h 46 min
